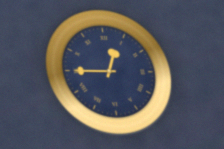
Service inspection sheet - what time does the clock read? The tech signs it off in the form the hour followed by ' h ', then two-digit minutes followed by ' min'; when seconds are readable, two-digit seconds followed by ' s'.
12 h 45 min
